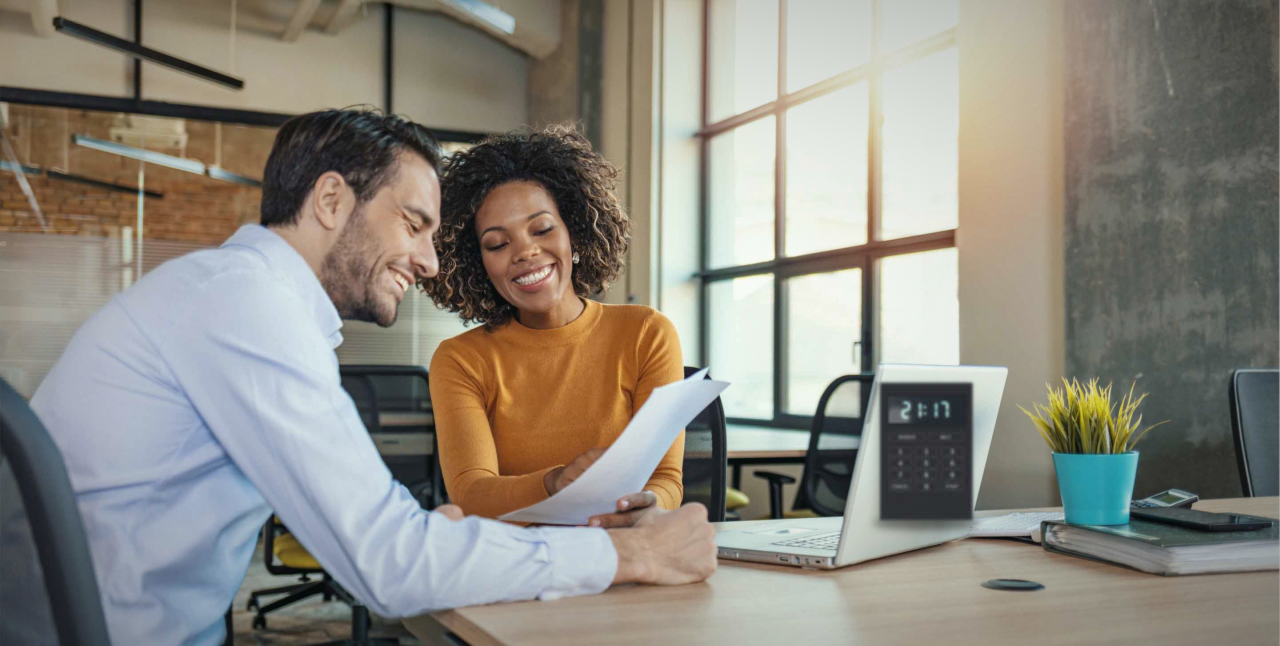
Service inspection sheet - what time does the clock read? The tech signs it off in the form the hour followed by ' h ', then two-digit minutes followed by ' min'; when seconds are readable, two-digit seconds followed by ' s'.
21 h 17 min
